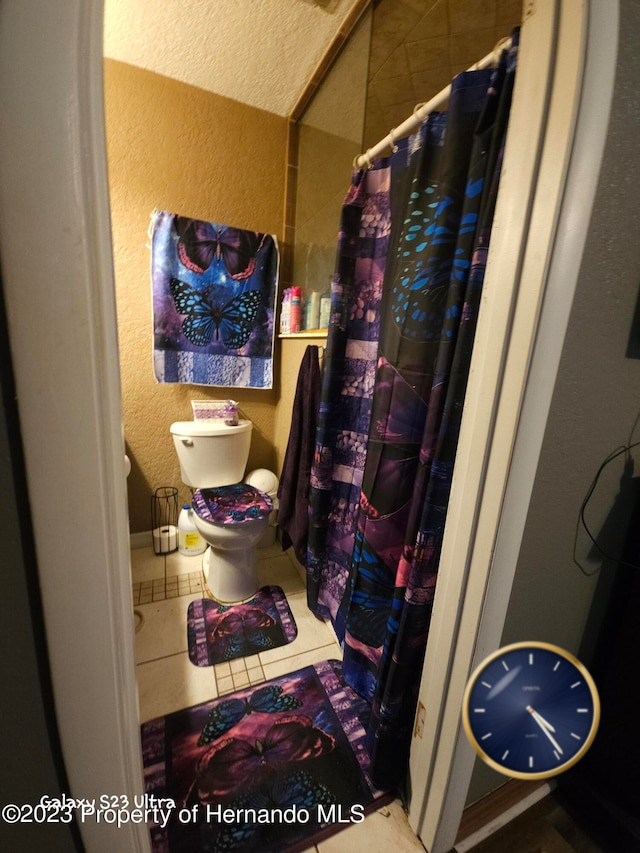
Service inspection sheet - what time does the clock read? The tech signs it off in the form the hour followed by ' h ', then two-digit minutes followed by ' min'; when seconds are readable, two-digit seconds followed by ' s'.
4 h 24 min
